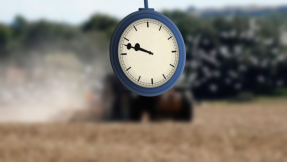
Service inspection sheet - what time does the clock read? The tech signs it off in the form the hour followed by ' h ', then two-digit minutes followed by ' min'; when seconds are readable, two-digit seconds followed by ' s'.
9 h 48 min
